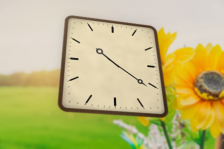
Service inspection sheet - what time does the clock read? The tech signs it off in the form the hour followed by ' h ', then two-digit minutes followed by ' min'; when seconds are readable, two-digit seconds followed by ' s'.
10 h 21 min
